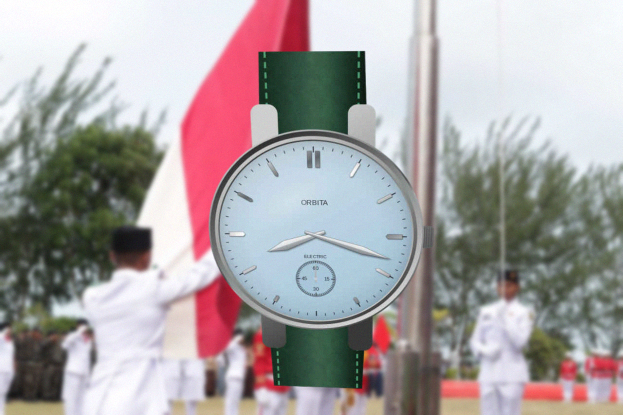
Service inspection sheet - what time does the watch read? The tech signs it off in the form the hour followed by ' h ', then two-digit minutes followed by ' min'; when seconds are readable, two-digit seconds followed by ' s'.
8 h 18 min
